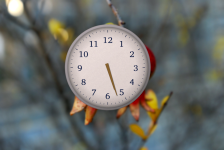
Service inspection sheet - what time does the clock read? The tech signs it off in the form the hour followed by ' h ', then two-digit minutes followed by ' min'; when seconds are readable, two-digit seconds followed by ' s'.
5 h 27 min
